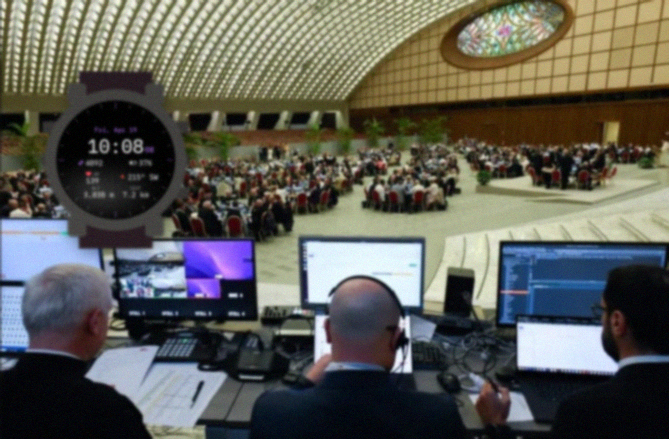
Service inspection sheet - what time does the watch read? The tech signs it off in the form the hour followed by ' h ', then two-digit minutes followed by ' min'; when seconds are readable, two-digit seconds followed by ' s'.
10 h 08 min
